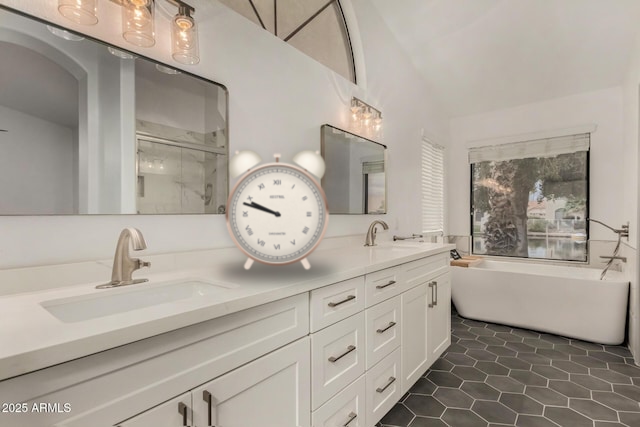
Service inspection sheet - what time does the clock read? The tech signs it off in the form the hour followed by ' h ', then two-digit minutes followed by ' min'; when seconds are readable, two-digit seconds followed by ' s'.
9 h 48 min
